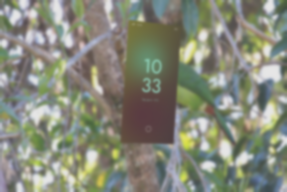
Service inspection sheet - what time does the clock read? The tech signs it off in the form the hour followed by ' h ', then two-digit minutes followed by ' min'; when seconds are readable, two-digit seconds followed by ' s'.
10 h 33 min
